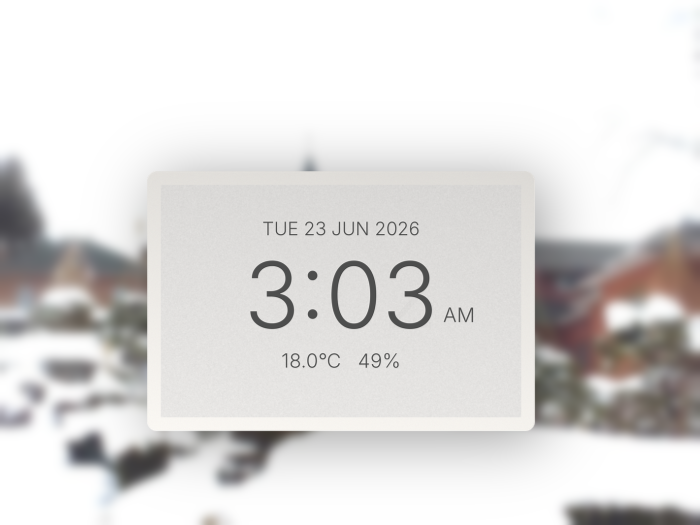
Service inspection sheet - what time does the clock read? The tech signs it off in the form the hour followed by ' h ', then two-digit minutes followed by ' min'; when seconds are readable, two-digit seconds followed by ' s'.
3 h 03 min
